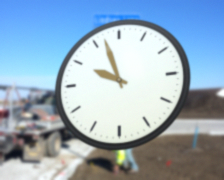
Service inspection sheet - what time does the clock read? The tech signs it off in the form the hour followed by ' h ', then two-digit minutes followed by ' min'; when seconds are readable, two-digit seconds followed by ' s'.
9 h 57 min
